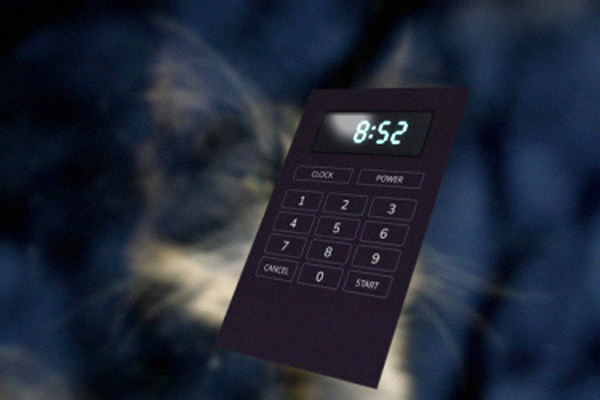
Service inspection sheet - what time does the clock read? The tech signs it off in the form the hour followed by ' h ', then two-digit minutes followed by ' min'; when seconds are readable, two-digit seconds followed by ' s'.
8 h 52 min
